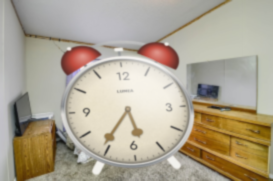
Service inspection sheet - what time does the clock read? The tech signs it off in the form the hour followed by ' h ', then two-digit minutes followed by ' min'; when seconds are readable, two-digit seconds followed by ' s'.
5 h 36 min
